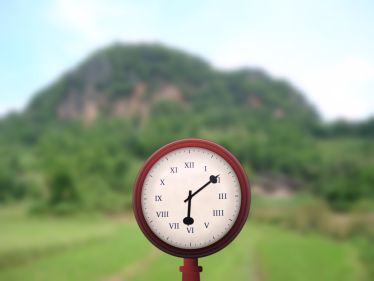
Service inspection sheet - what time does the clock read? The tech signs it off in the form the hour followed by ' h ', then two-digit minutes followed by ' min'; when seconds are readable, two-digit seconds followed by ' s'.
6 h 09 min
